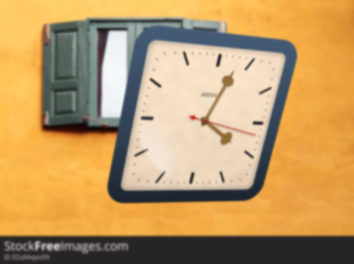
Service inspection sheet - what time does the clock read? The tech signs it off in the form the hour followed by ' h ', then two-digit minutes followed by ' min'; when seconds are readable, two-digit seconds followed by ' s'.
4 h 03 min 17 s
